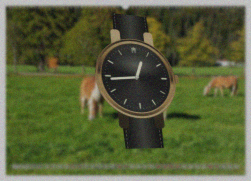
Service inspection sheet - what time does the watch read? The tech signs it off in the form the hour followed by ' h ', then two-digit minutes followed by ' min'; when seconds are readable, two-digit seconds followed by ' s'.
12 h 44 min
